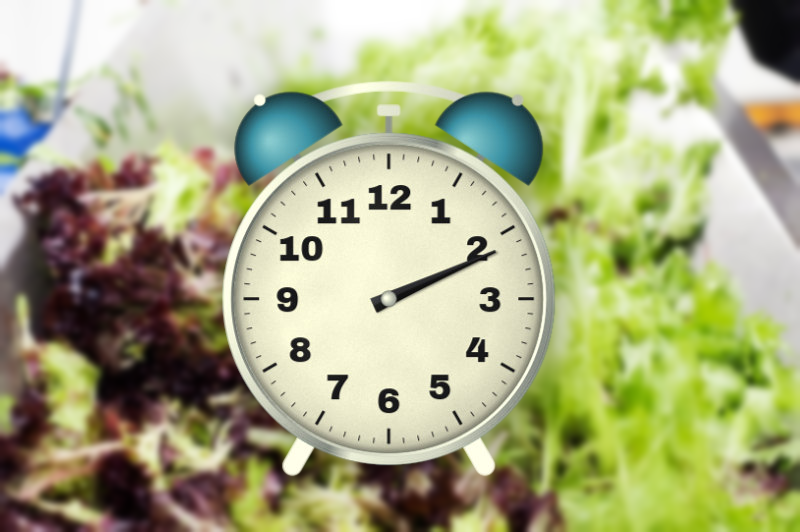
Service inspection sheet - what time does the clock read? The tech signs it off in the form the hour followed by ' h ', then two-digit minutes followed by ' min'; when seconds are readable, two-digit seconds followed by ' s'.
2 h 11 min
